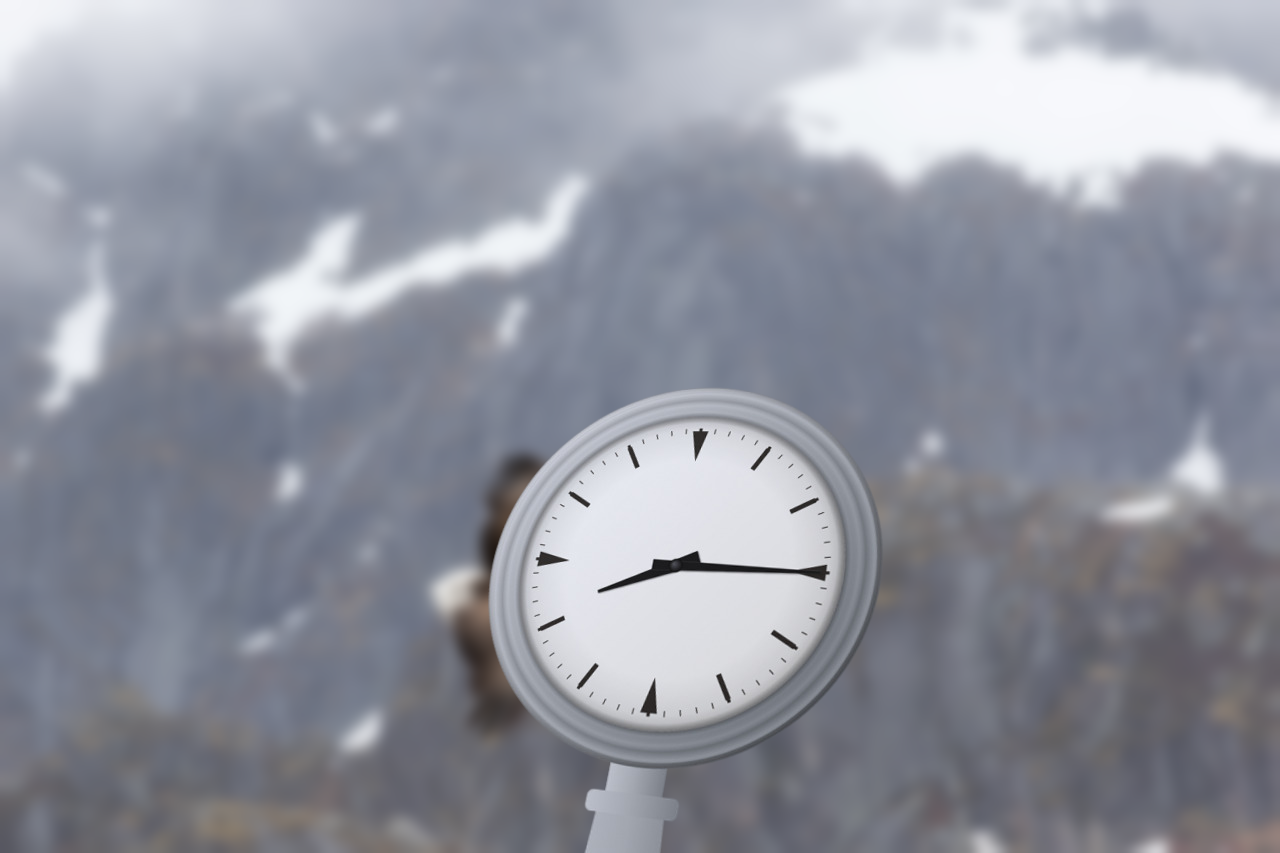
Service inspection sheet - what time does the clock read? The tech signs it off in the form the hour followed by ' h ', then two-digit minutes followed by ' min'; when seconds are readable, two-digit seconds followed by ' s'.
8 h 15 min
